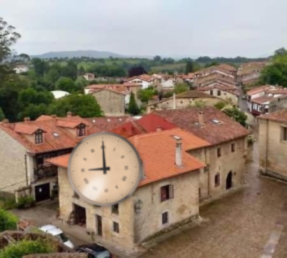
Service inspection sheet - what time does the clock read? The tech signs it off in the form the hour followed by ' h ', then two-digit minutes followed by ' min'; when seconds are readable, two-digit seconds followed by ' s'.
9 h 00 min
